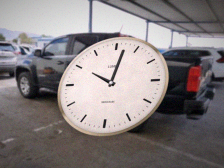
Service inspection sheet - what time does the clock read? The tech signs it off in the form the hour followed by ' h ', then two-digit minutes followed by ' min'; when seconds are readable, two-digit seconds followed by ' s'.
10 h 02 min
